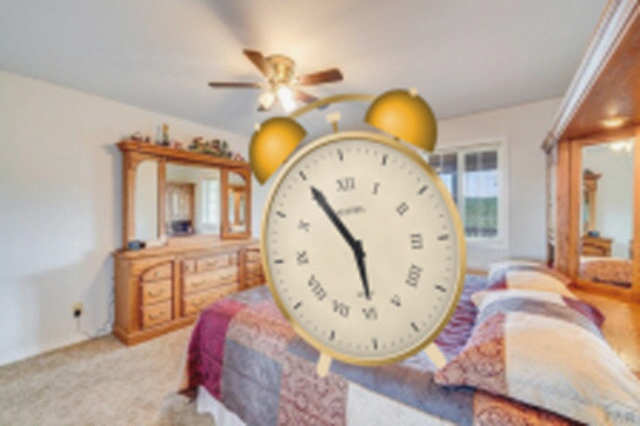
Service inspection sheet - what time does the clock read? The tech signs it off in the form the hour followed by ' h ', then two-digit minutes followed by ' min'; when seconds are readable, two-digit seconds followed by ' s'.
5 h 55 min
